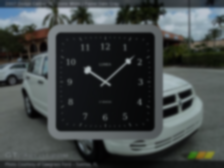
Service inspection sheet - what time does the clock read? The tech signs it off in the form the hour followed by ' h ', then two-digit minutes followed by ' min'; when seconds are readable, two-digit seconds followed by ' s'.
10 h 08 min
